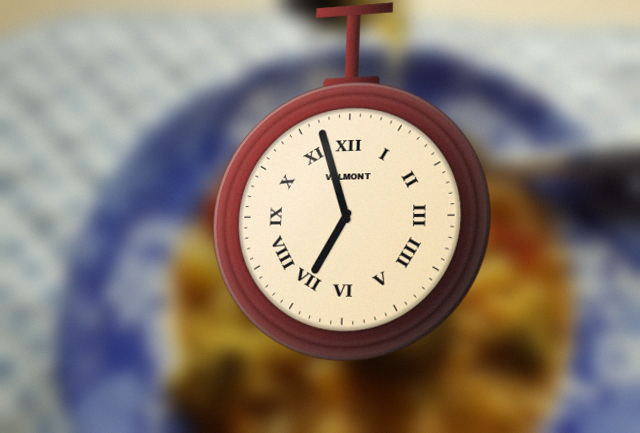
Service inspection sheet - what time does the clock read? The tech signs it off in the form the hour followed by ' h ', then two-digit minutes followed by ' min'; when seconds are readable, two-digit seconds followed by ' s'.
6 h 57 min
